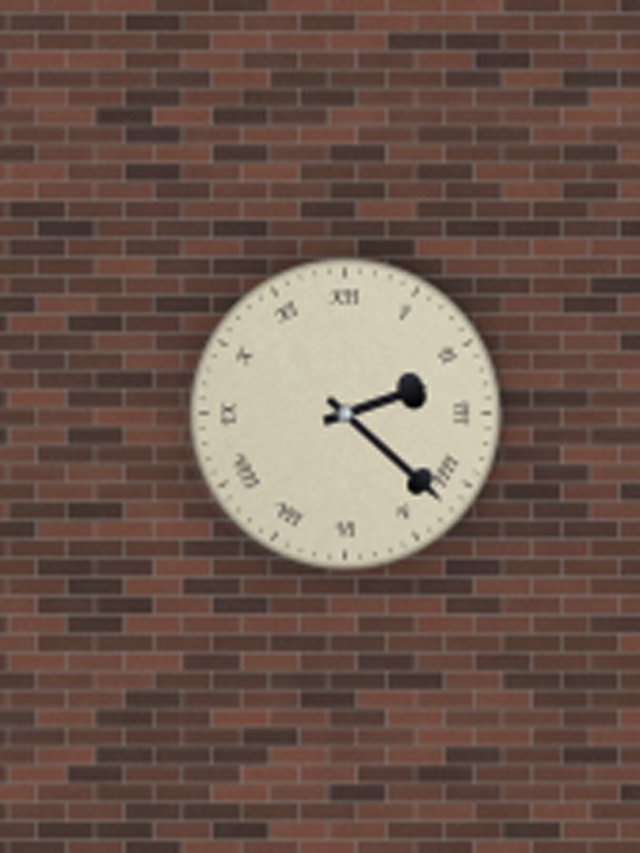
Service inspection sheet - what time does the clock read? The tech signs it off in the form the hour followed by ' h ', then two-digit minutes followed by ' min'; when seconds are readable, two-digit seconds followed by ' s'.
2 h 22 min
